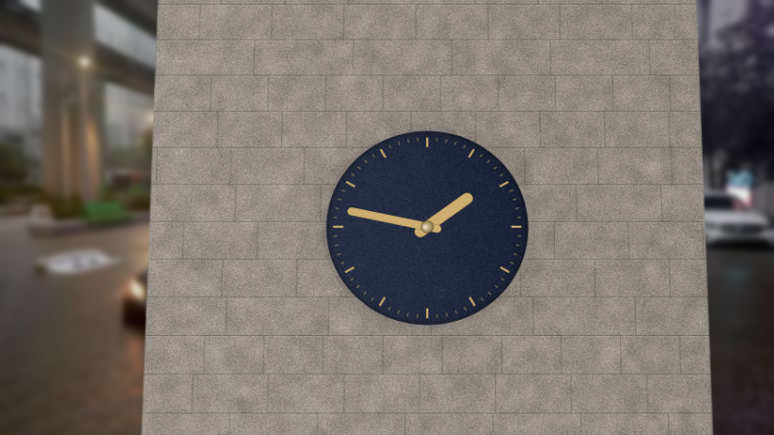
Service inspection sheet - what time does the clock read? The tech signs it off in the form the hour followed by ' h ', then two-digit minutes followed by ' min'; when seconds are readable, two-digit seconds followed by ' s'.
1 h 47 min
